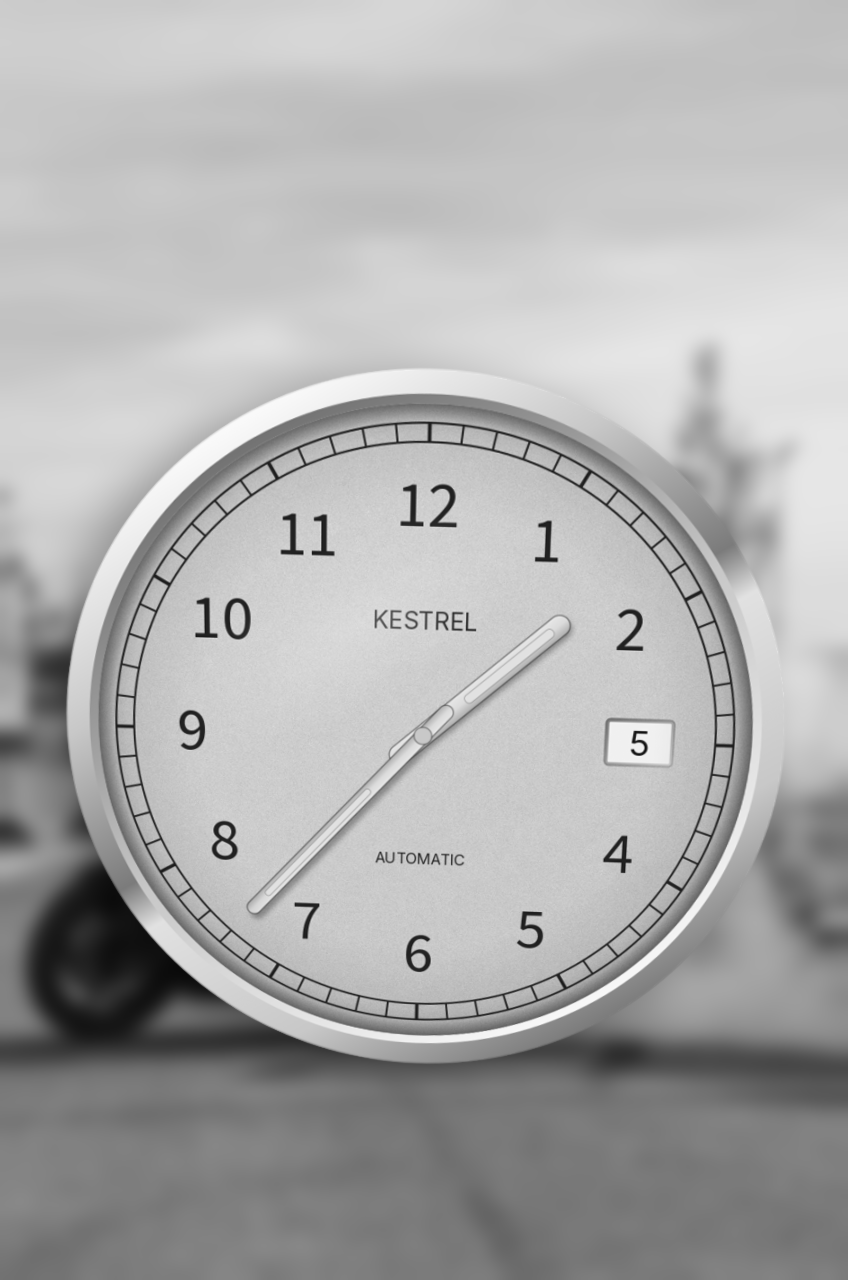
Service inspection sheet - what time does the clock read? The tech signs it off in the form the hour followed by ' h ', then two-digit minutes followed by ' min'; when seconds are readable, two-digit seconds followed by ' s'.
1 h 37 min
